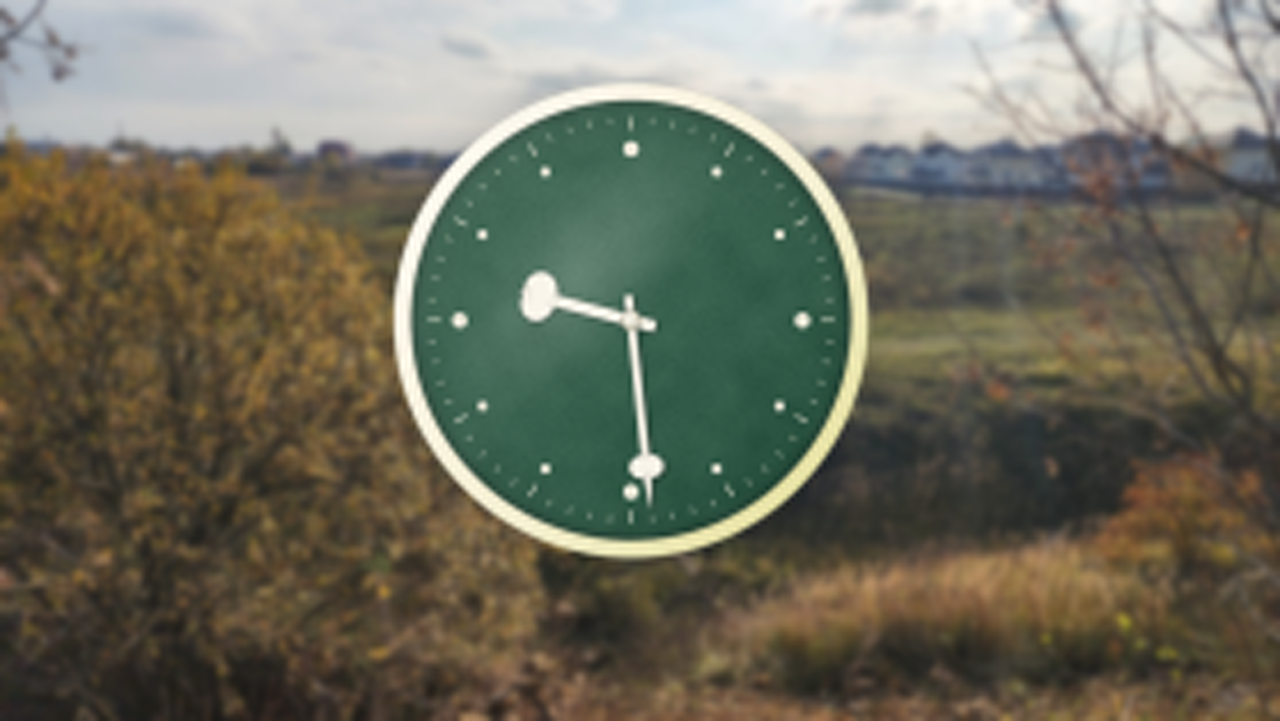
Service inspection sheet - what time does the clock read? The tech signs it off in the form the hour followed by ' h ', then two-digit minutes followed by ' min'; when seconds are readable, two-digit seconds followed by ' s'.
9 h 29 min
